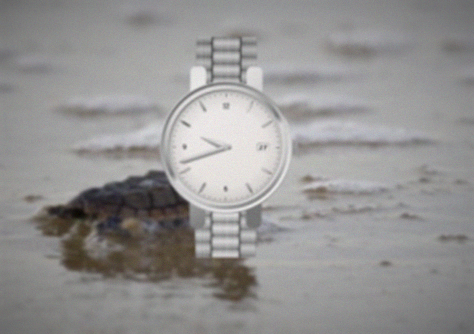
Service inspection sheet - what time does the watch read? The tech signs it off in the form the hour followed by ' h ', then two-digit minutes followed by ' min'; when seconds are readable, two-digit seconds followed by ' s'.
9 h 42 min
